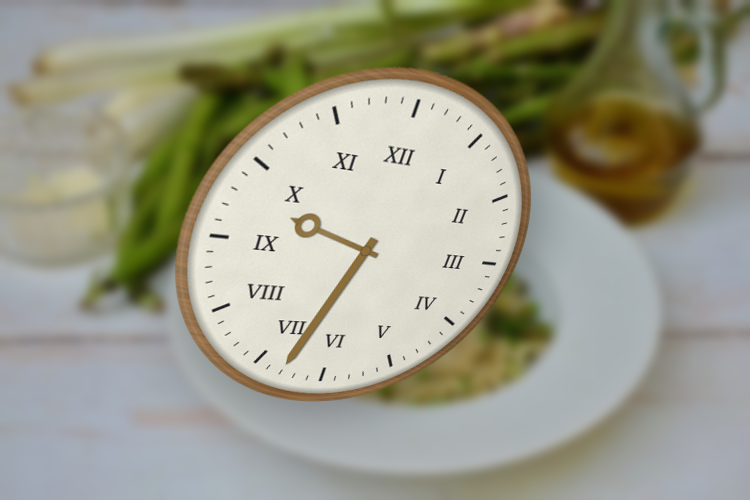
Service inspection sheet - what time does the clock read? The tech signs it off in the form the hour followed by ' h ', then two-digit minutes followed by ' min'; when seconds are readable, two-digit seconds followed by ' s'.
9 h 33 min
